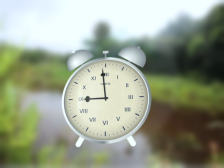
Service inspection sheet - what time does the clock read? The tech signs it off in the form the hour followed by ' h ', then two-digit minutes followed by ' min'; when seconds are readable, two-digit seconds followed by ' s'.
8 h 59 min
